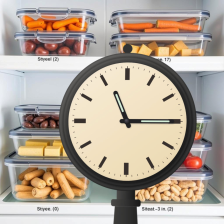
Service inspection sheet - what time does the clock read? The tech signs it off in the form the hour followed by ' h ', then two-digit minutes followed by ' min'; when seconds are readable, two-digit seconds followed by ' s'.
11 h 15 min
